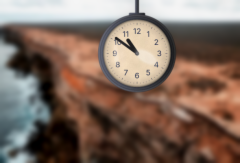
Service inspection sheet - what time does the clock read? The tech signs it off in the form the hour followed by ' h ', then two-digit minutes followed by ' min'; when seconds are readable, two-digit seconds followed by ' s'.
10 h 51 min
